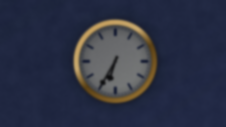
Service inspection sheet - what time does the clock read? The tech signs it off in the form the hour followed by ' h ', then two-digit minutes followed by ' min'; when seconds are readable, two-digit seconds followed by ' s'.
6 h 35 min
